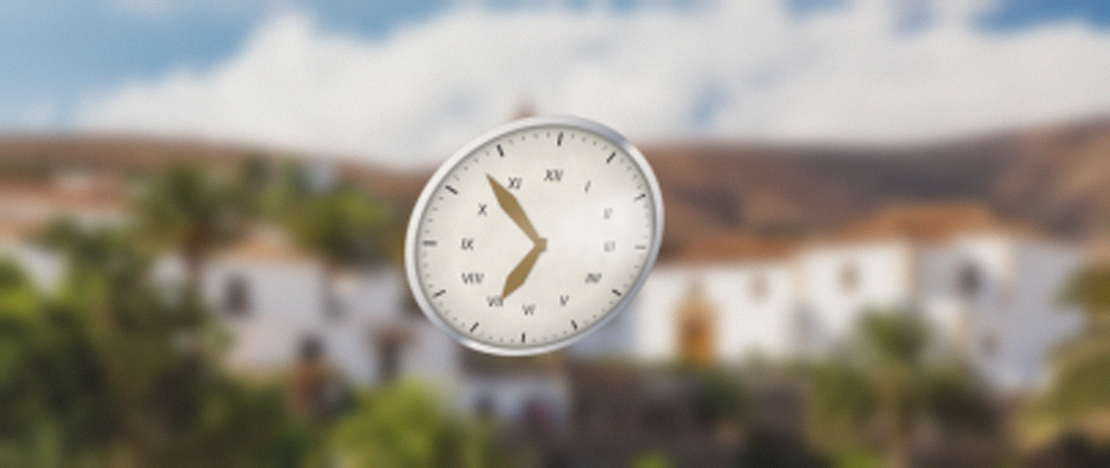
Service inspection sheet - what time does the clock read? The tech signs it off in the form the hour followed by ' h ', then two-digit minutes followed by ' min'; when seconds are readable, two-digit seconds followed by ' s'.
6 h 53 min
